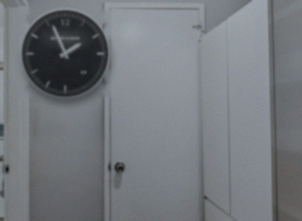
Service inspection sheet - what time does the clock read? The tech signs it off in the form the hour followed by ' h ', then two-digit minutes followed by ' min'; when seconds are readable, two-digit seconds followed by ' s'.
1 h 56 min
